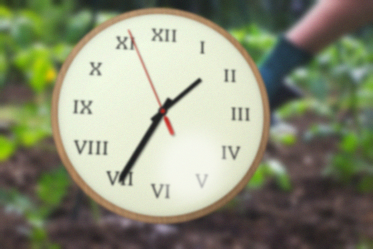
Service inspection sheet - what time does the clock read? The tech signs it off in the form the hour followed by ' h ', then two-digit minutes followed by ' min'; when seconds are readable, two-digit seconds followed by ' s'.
1 h 34 min 56 s
